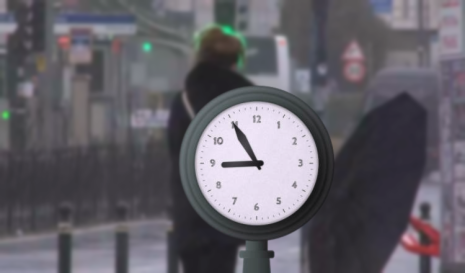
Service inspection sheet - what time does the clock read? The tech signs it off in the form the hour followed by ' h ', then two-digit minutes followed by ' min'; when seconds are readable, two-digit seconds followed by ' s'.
8 h 55 min
